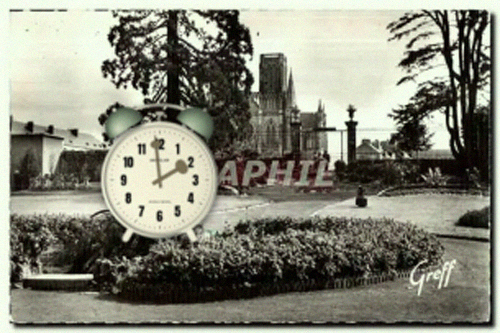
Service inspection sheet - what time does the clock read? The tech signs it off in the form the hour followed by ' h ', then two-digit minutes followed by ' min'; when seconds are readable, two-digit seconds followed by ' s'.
1 h 59 min
